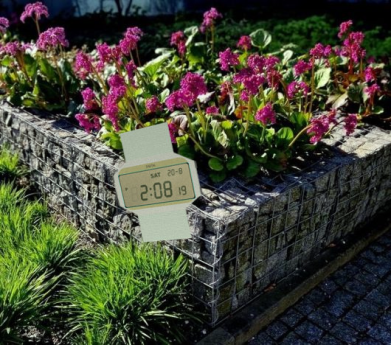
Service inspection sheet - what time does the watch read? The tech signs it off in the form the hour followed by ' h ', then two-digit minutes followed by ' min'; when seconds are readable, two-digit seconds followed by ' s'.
2 h 08 min 19 s
